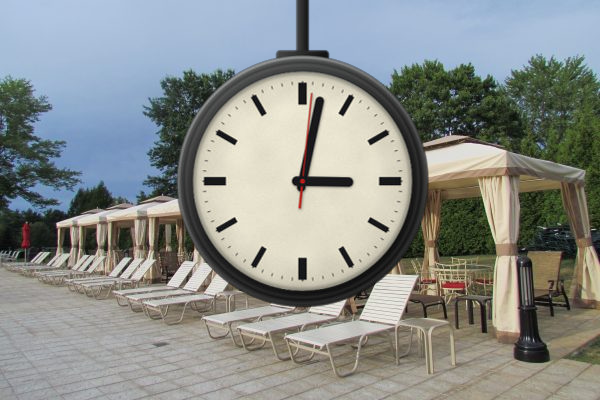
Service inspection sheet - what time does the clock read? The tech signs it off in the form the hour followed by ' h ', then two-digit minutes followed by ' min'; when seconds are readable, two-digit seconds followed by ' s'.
3 h 02 min 01 s
